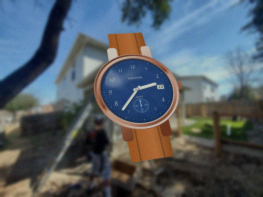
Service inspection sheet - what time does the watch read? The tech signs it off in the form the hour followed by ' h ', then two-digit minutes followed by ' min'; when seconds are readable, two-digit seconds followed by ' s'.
2 h 37 min
